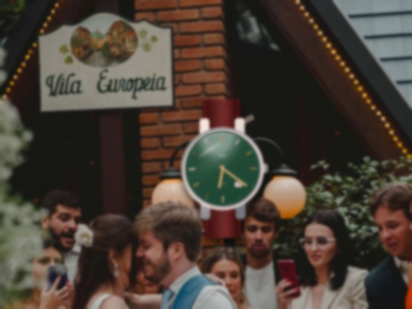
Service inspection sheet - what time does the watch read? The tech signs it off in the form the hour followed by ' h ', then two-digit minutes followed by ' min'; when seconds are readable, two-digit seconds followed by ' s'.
6 h 21 min
